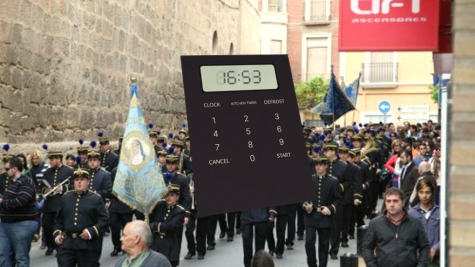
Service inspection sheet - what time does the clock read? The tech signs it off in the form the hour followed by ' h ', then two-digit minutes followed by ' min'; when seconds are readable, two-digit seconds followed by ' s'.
16 h 53 min
